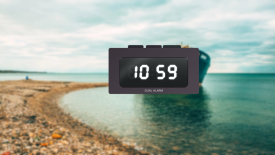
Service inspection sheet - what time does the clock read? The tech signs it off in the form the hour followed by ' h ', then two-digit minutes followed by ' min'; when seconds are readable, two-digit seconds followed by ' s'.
10 h 59 min
